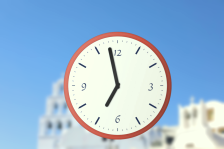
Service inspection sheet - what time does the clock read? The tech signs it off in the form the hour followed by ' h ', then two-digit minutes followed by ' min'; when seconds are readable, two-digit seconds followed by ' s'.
6 h 58 min
